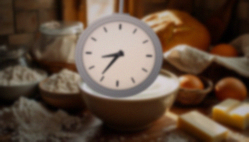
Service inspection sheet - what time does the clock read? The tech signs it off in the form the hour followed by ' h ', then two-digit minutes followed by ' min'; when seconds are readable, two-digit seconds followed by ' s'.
8 h 36 min
